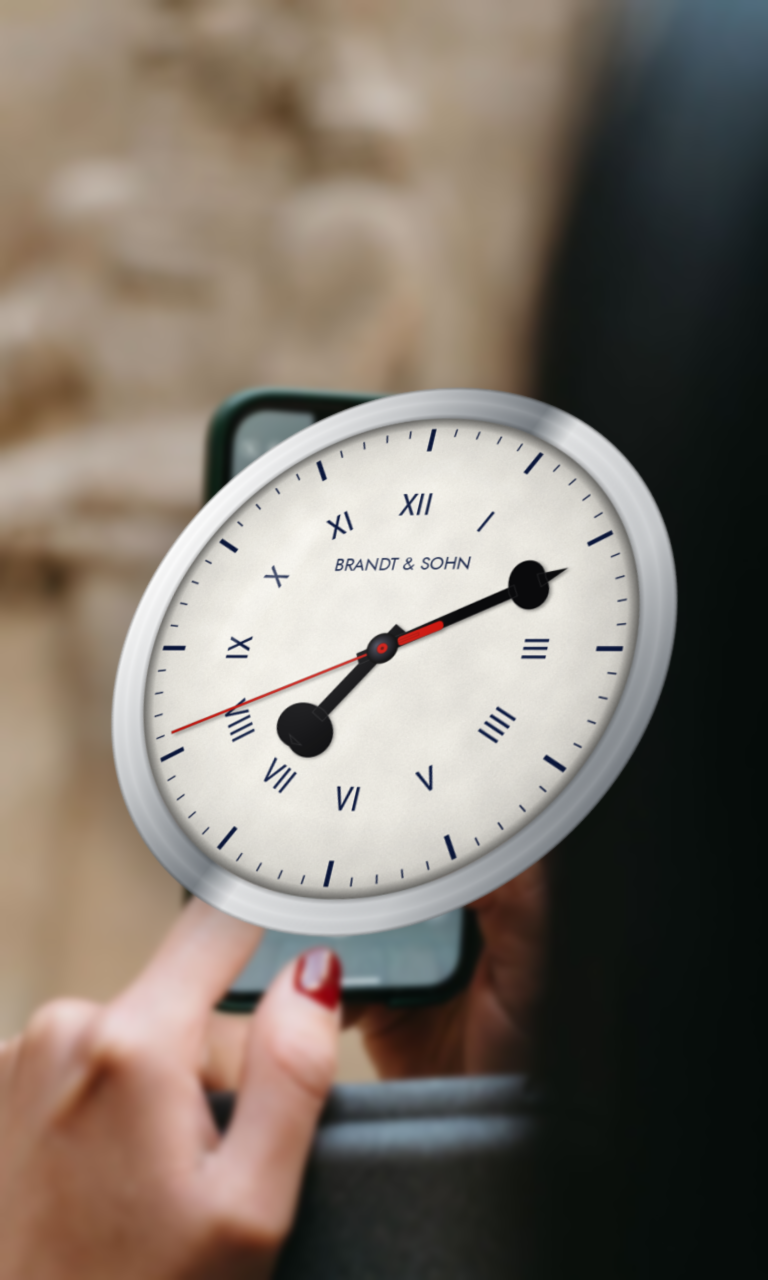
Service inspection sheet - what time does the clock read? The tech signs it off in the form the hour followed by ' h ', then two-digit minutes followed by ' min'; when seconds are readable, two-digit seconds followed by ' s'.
7 h 10 min 41 s
